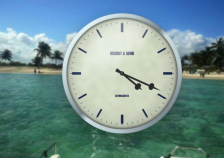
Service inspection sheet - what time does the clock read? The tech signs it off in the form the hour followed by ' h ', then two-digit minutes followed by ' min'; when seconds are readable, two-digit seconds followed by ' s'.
4 h 19 min
